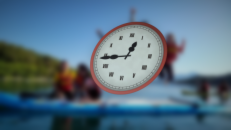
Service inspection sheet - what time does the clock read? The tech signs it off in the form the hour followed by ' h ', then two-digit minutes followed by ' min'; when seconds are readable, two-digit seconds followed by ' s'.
12 h 44 min
